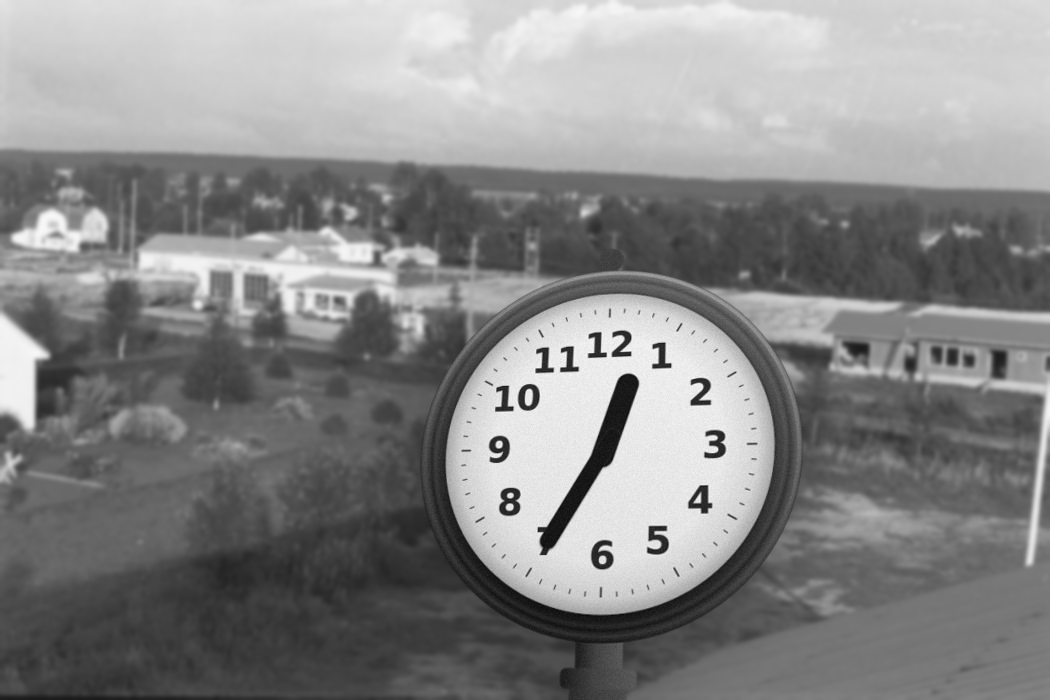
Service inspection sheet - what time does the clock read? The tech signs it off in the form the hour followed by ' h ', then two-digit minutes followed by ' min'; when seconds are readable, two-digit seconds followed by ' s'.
12 h 35 min
